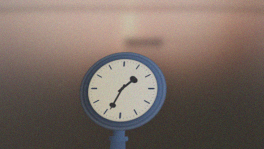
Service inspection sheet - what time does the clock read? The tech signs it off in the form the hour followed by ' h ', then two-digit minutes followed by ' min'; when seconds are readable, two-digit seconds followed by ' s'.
1 h 34 min
